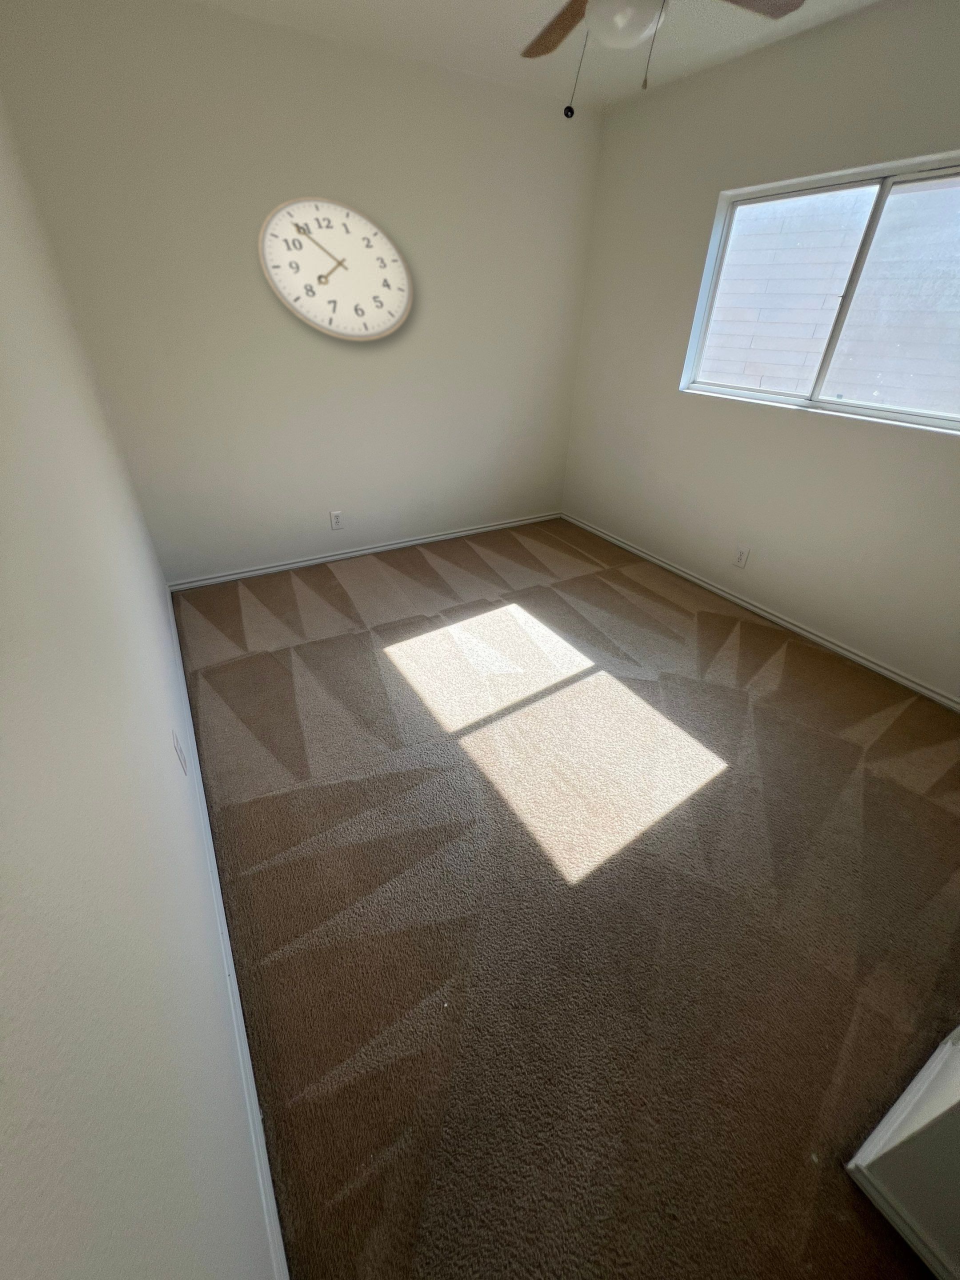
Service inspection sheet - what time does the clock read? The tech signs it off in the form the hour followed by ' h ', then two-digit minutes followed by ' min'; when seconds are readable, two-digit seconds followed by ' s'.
7 h 54 min
